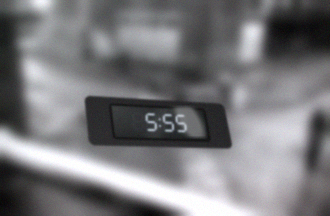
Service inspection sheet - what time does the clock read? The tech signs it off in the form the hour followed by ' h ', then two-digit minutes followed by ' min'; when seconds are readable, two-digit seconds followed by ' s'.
5 h 55 min
